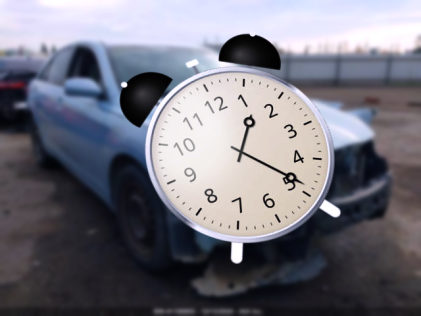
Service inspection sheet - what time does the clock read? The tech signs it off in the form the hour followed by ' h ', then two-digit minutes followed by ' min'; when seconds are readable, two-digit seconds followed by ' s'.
1 h 24 min
